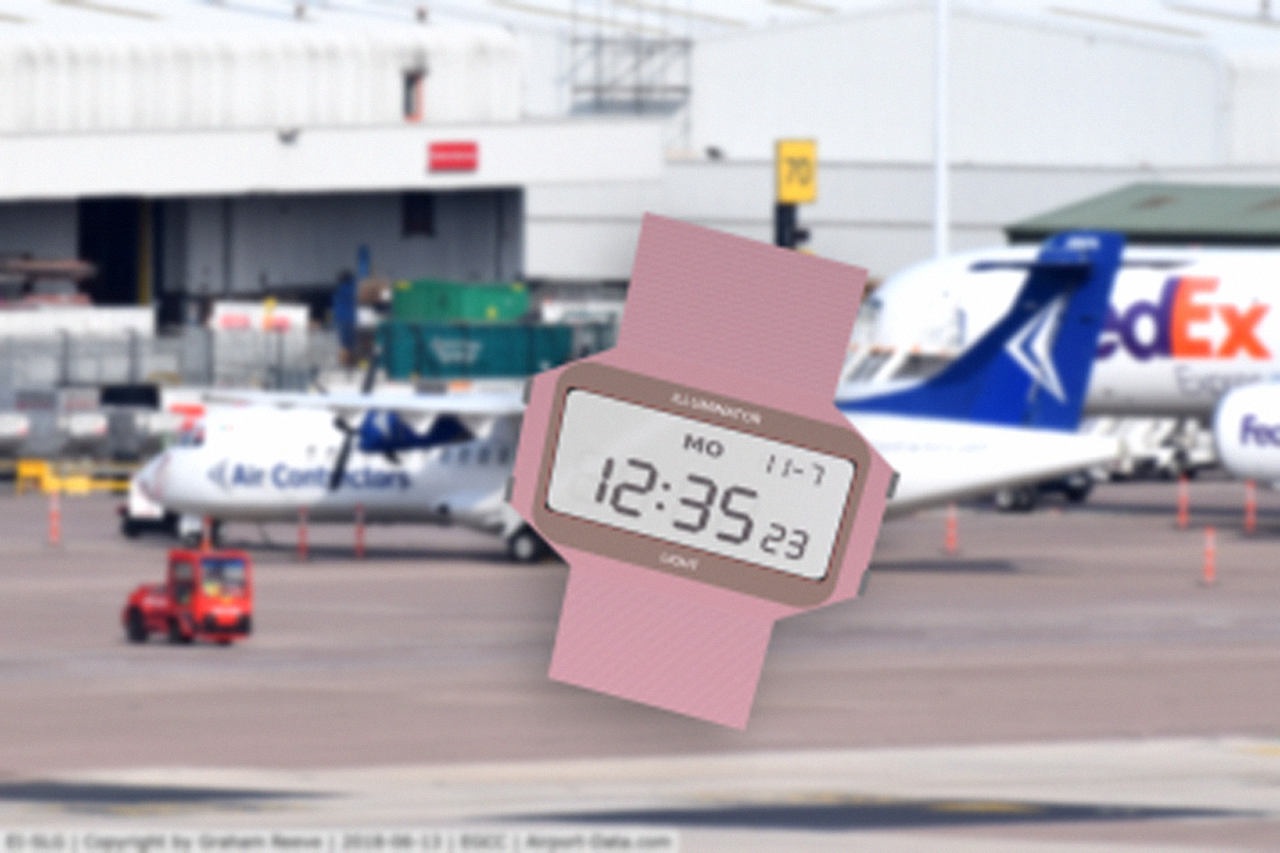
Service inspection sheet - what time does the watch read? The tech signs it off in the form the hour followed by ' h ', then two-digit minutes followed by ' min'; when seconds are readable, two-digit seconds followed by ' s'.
12 h 35 min 23 s
